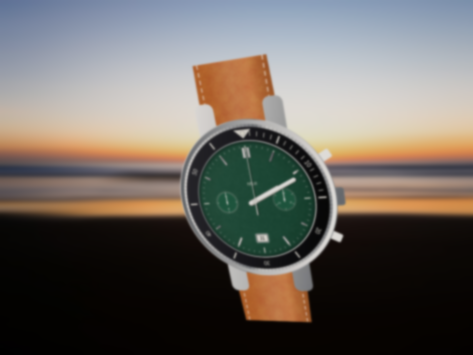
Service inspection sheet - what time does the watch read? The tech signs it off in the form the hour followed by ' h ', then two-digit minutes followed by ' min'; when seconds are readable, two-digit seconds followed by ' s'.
2 h 11 min
